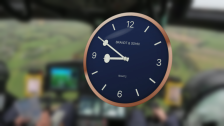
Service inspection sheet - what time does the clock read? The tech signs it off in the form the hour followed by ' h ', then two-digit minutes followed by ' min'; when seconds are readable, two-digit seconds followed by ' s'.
8 h 50 min
